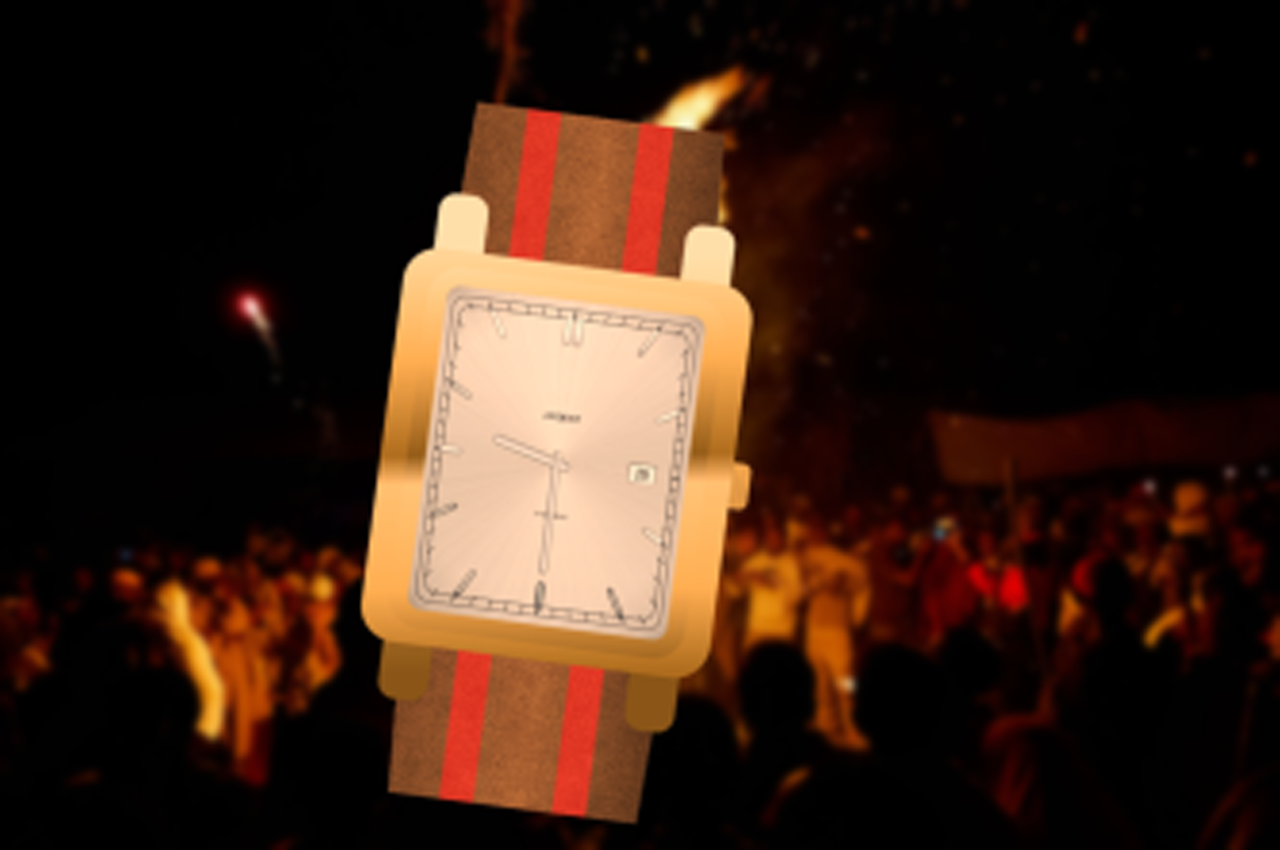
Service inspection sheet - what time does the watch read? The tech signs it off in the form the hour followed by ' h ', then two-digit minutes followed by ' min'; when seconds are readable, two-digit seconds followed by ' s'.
9 h 30 min
